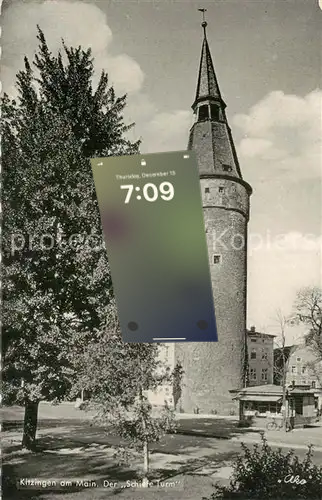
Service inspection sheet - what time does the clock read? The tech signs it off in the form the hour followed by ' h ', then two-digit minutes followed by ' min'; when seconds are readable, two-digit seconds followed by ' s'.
7 h 09 min
